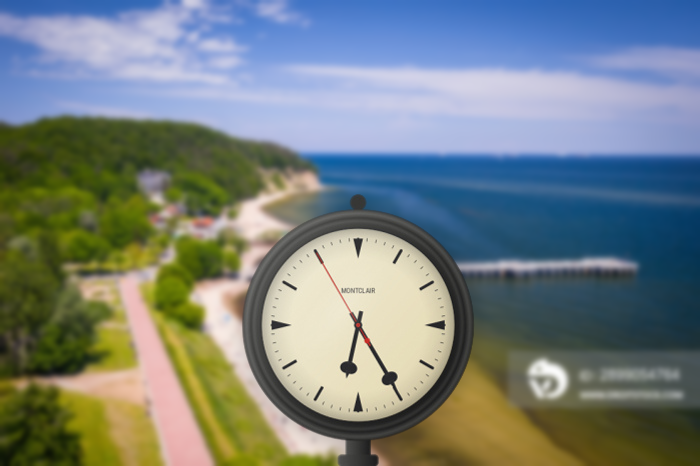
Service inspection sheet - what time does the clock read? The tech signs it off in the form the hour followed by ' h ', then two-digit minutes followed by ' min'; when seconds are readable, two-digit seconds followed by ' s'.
6 h 24 min 55 s
